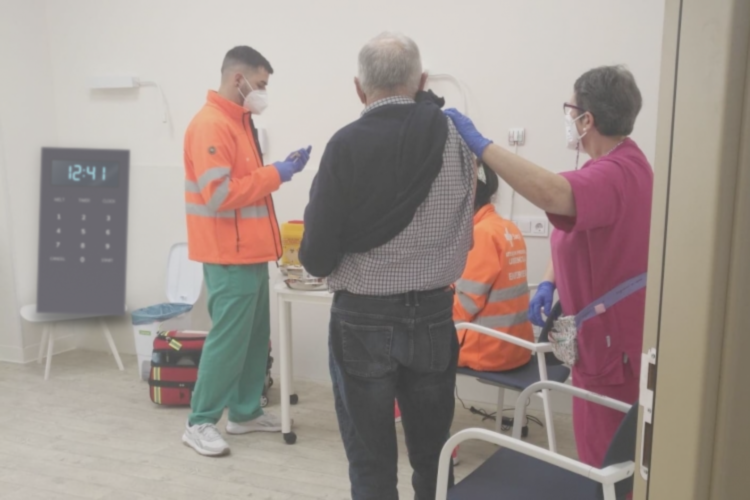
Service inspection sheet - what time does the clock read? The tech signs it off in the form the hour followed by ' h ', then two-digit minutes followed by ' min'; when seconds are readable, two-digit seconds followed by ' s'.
12 h 41 min
